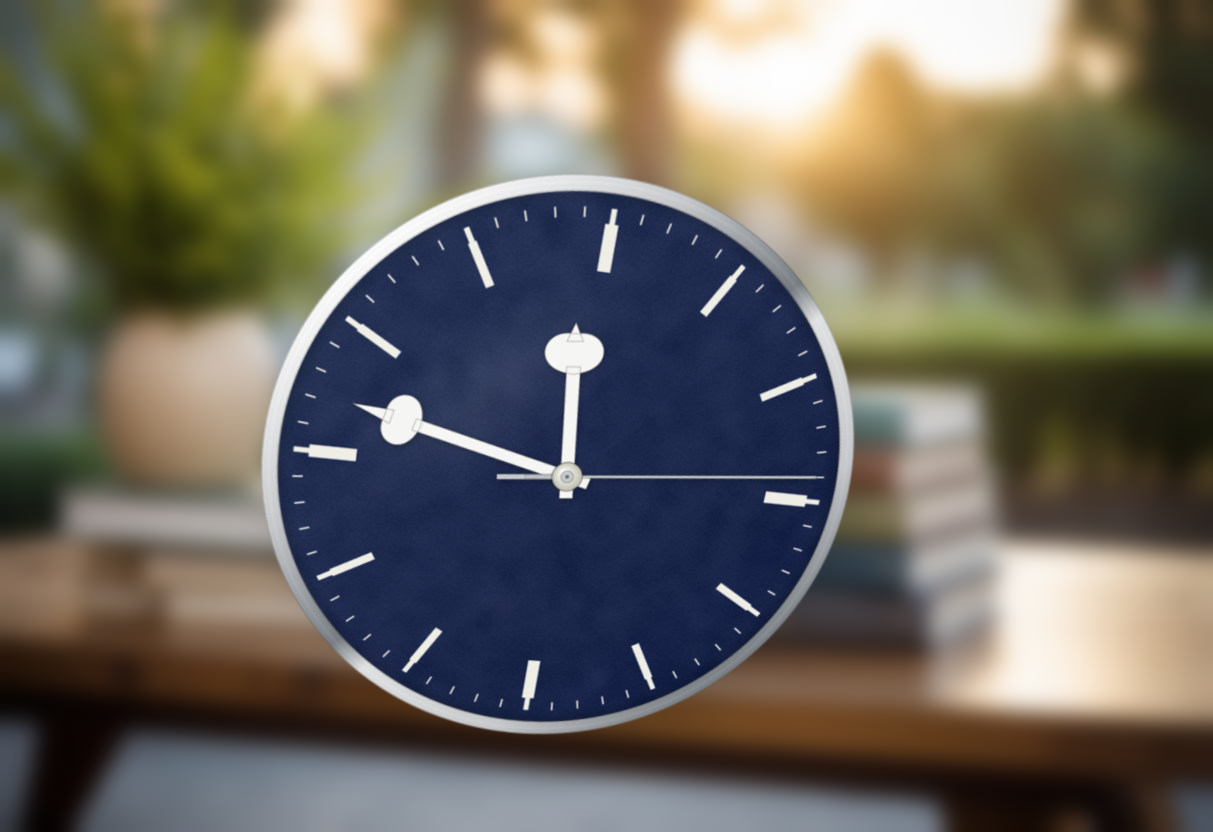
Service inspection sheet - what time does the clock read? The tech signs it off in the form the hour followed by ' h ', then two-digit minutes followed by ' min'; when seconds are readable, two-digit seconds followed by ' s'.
11 h 47 min 14 s
